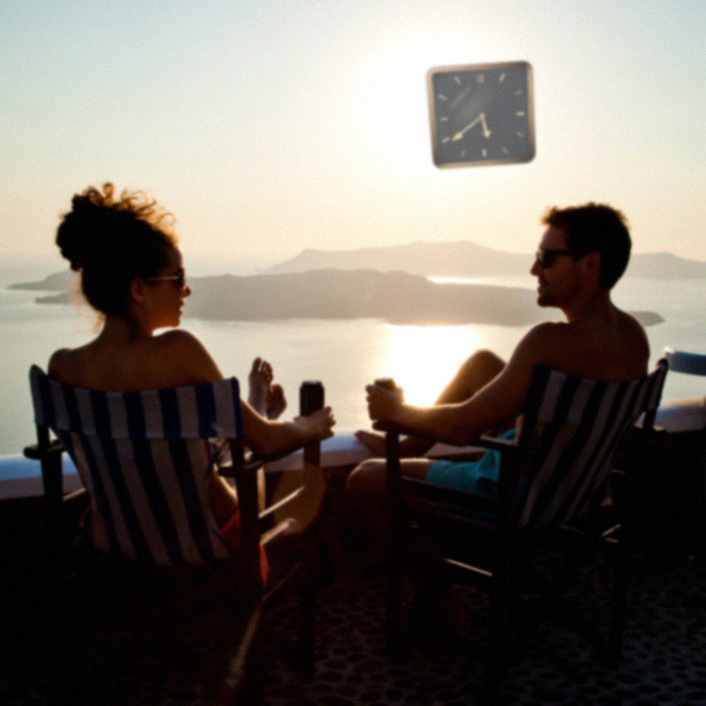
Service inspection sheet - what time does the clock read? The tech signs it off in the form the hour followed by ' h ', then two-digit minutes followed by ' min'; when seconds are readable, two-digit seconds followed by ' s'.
5 h 39 min
